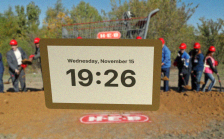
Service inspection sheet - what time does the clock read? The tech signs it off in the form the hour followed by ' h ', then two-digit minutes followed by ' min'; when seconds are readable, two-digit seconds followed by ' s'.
19 h 26 min
